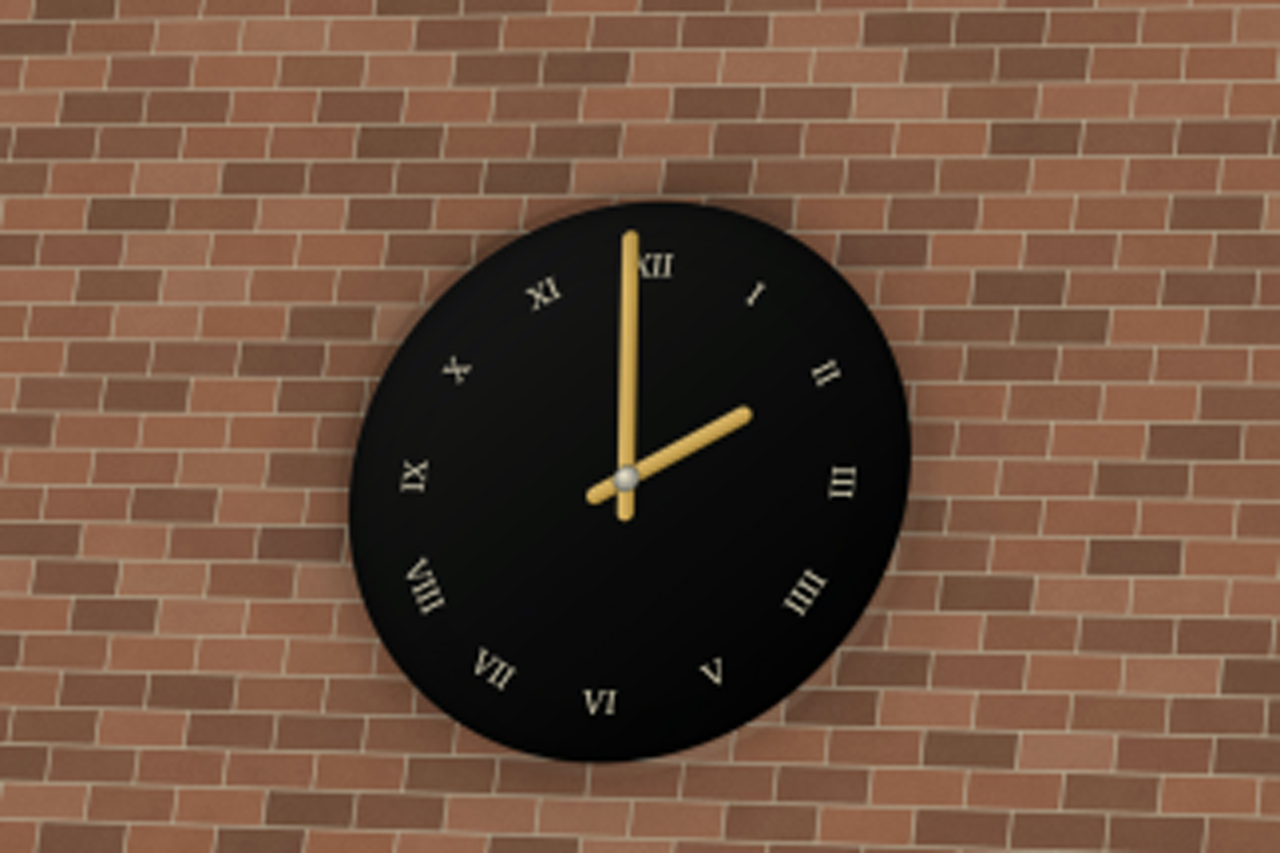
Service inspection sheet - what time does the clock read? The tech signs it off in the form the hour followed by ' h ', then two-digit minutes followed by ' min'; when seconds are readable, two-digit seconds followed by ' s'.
1 h 59 min
